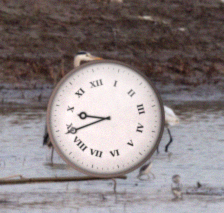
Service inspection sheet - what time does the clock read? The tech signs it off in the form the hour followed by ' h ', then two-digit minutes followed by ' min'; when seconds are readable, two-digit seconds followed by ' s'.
9 h 44 min
